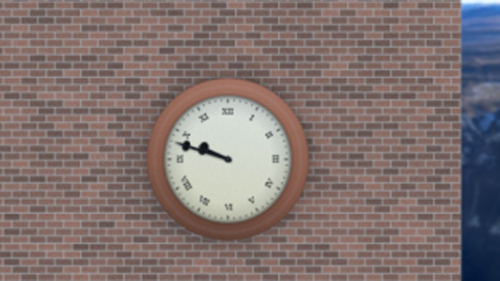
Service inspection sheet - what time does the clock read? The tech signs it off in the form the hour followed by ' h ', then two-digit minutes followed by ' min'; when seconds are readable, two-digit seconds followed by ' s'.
9 h 48 min
